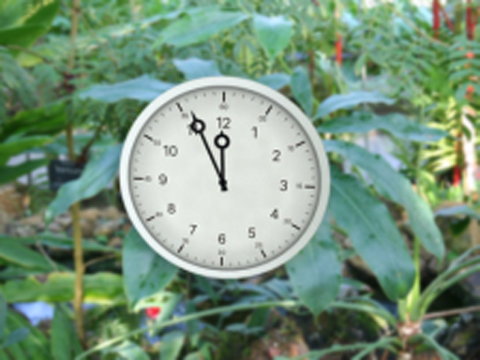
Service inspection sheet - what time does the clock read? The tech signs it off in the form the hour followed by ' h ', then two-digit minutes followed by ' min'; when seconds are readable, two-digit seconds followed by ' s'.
11 h 56 min
